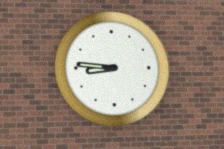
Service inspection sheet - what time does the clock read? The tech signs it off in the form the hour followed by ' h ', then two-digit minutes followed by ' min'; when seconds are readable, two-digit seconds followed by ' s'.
8 h 46 min
